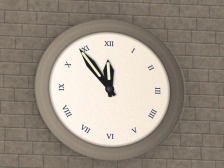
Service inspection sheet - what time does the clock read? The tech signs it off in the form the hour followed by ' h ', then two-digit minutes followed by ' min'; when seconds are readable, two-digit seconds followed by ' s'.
11 h 54 min
